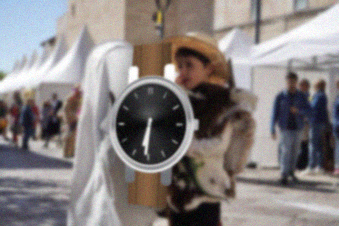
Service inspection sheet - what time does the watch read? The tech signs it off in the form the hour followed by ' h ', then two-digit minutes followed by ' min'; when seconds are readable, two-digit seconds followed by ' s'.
6 h 31 min
